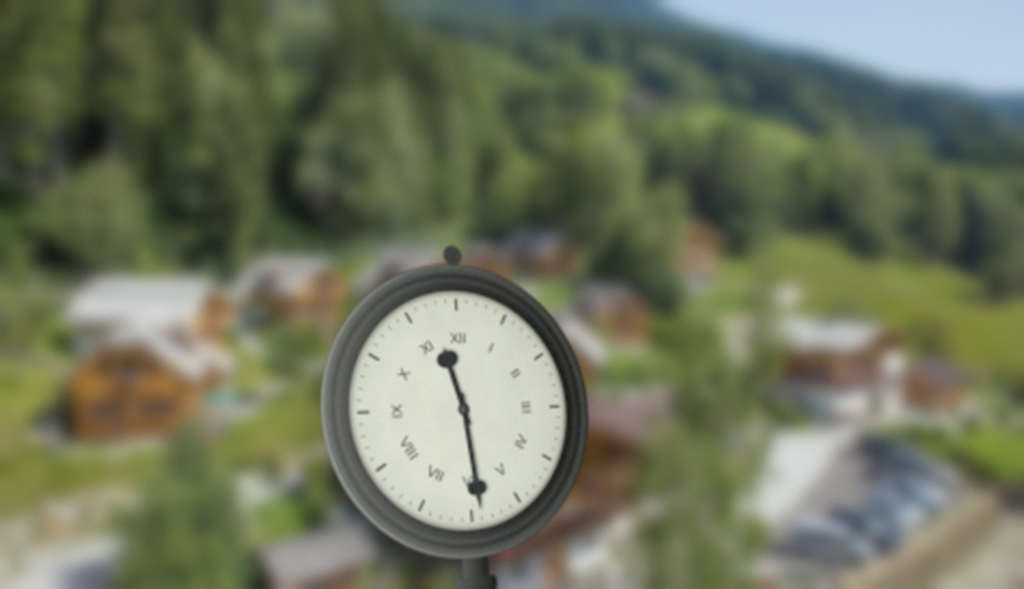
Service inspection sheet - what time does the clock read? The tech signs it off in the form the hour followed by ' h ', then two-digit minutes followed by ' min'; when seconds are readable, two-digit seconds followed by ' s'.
11 h 29 min
